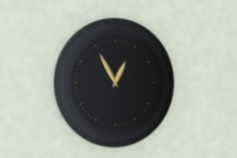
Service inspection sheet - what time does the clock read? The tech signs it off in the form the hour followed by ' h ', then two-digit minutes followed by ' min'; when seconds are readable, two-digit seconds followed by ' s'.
12 h 55 min
